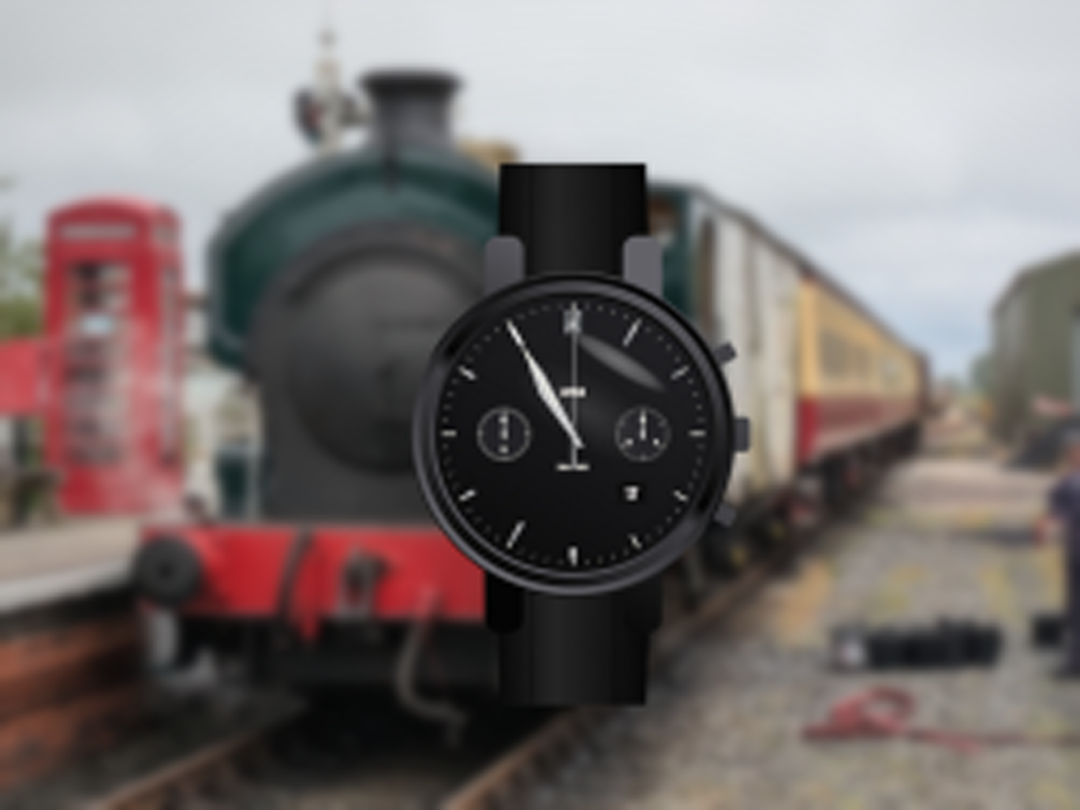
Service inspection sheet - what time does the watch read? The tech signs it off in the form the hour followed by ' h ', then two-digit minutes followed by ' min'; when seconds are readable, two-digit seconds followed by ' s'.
10 h 55 min
